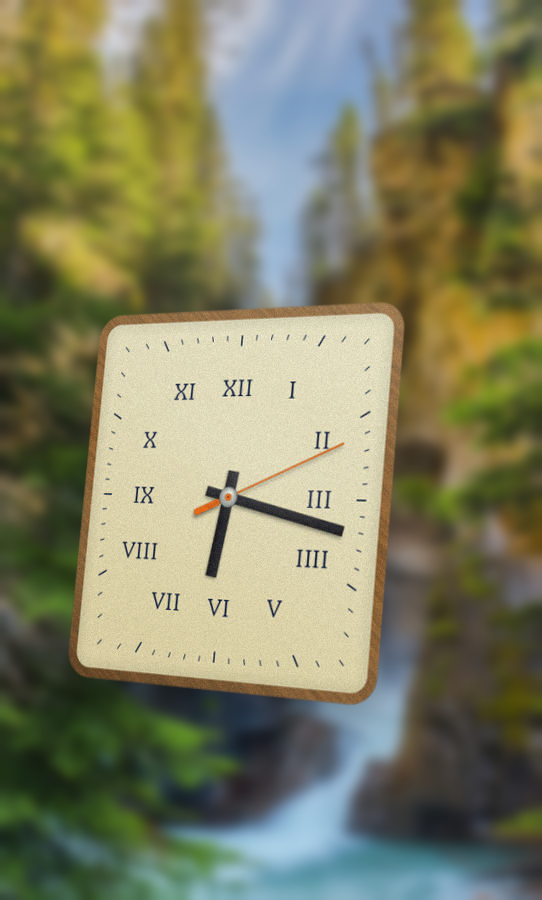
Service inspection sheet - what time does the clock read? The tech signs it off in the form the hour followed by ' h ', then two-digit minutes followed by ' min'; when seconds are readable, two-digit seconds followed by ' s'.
6 h 17 min 11 s
